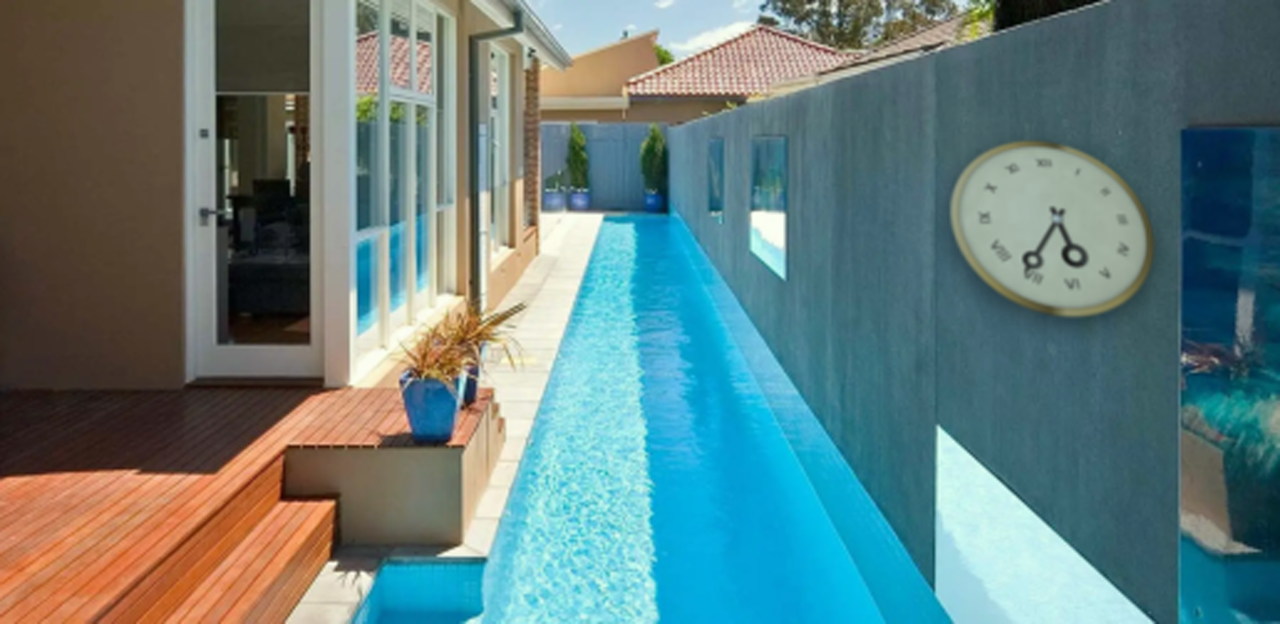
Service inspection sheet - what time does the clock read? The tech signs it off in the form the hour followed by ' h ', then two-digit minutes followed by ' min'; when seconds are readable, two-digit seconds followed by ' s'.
5 h 36 min
